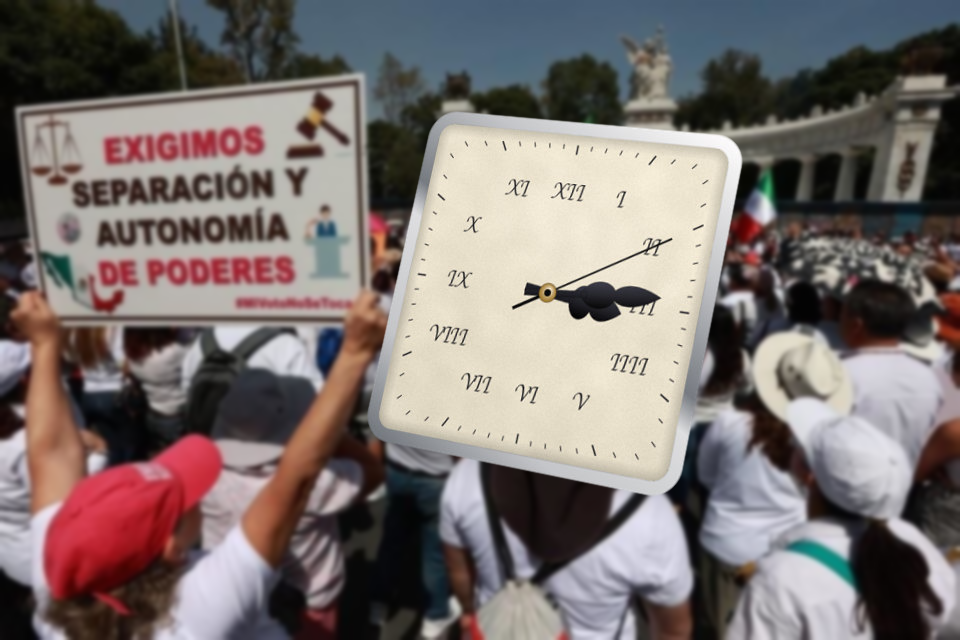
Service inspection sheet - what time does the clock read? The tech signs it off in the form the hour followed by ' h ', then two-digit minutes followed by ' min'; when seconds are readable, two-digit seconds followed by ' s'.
3 h 14 min 10 s
